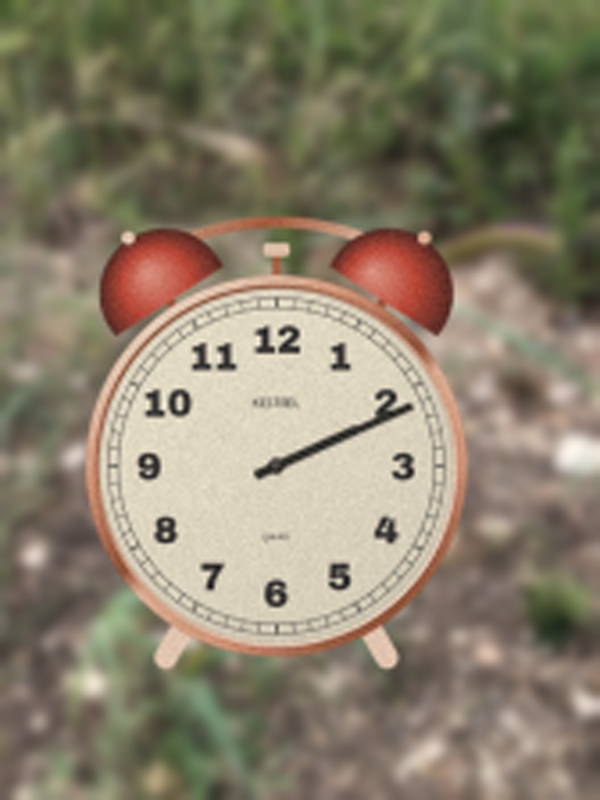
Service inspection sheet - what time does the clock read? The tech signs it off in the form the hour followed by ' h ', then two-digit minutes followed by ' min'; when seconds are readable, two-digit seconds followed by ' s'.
2 h 11 min
